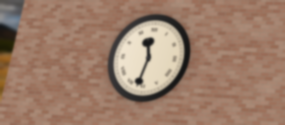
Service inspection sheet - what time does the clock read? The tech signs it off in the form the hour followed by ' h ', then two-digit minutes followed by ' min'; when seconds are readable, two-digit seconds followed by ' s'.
11 h 32 min
